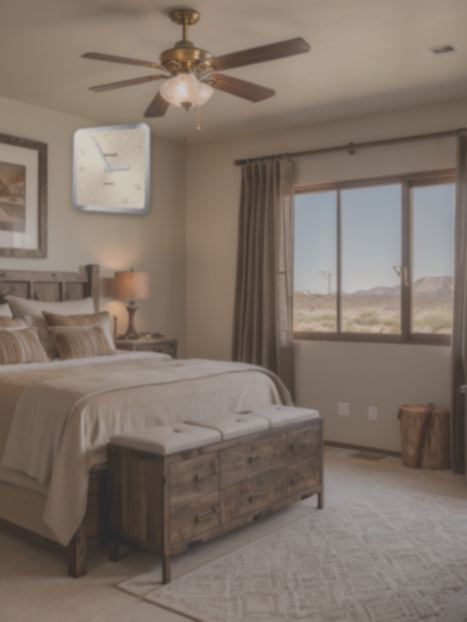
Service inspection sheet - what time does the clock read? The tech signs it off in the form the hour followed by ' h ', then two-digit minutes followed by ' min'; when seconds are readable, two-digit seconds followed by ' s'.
2 h 55 min
